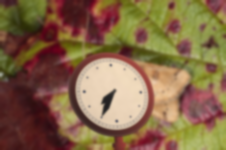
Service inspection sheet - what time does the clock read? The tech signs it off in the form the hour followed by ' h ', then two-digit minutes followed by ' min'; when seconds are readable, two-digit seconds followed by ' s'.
7 h 35 min
